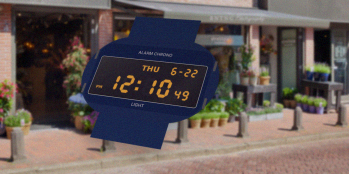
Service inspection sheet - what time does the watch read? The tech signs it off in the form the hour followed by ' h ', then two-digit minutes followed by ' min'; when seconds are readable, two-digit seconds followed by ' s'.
12 h 10 min 49 s
